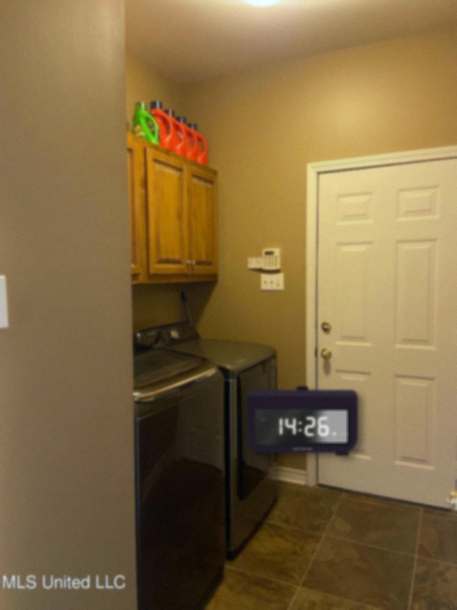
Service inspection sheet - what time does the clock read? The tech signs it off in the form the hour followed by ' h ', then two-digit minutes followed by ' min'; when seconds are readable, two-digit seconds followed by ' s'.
14 h 26 min
